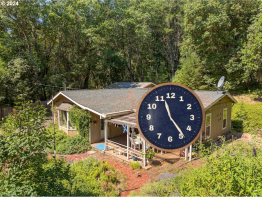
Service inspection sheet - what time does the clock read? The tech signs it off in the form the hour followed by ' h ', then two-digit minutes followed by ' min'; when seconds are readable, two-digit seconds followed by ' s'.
11 h 24 min
